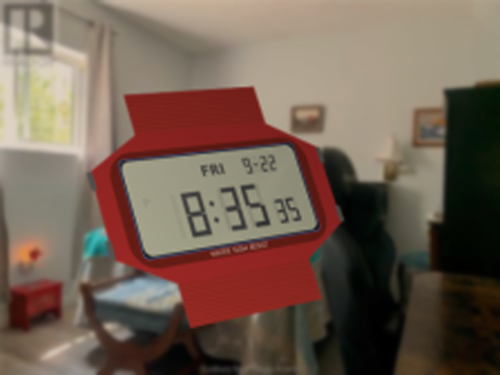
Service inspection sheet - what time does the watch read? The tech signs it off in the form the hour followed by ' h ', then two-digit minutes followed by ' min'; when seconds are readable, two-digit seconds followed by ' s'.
8 h 35 min 35 s
